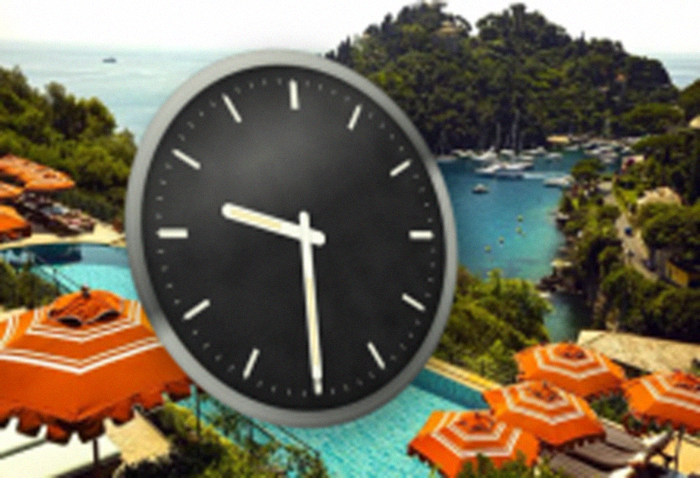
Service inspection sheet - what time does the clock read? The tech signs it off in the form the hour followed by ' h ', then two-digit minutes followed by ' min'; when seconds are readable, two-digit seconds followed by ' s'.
9 h 30 min
